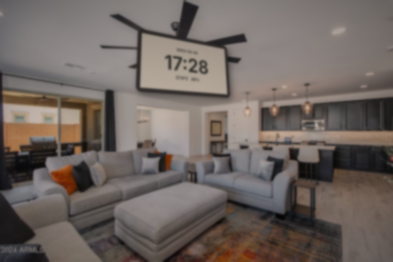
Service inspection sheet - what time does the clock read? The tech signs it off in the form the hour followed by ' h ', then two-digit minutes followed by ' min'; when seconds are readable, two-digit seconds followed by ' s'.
17 h 28 min
